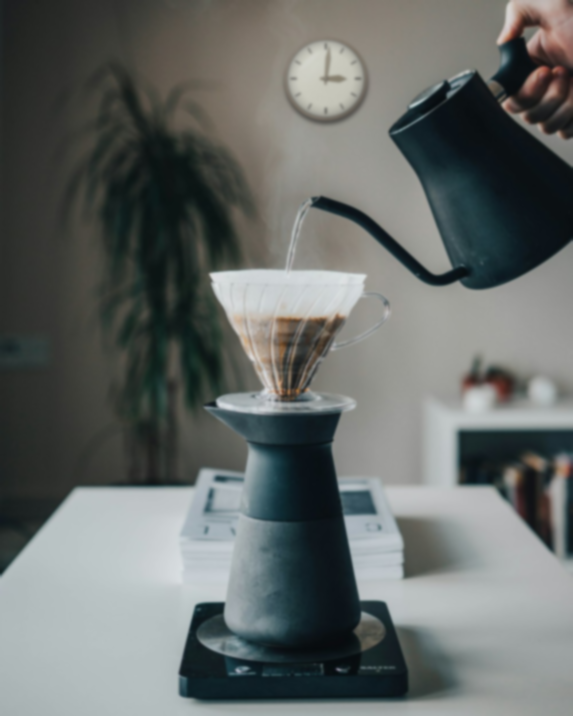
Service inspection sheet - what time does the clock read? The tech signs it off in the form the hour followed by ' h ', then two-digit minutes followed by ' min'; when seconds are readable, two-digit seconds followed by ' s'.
3 h 01 min
